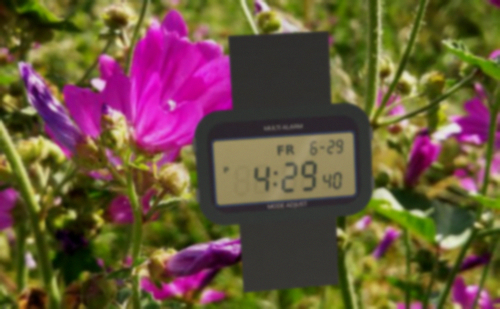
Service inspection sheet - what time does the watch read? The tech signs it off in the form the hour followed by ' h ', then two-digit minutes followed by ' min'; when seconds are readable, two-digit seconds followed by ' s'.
4 h 29 min 40 s
